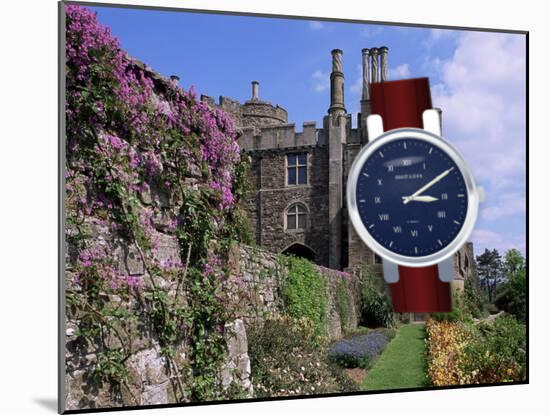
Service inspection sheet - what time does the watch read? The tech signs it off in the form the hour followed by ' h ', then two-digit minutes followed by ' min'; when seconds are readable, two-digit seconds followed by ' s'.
3 h 10 min
